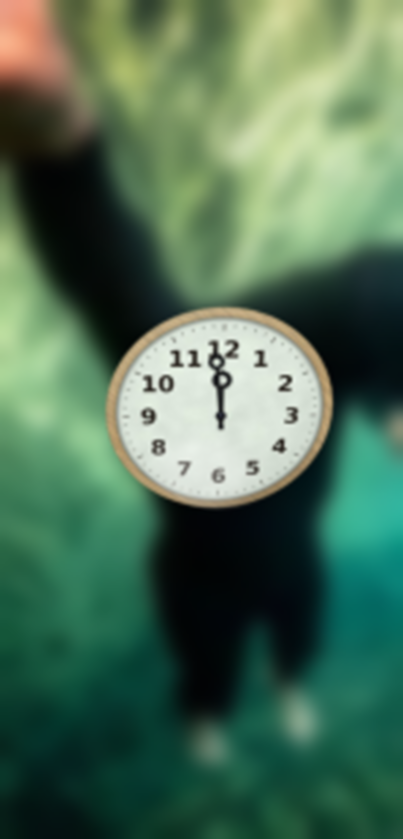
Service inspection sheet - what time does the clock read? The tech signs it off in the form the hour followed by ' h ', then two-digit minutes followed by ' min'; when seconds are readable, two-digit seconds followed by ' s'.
11 h 59 min
